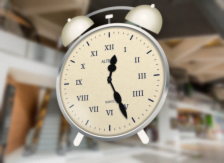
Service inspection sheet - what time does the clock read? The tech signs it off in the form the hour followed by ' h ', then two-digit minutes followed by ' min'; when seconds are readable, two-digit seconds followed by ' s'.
12 h 26 min
